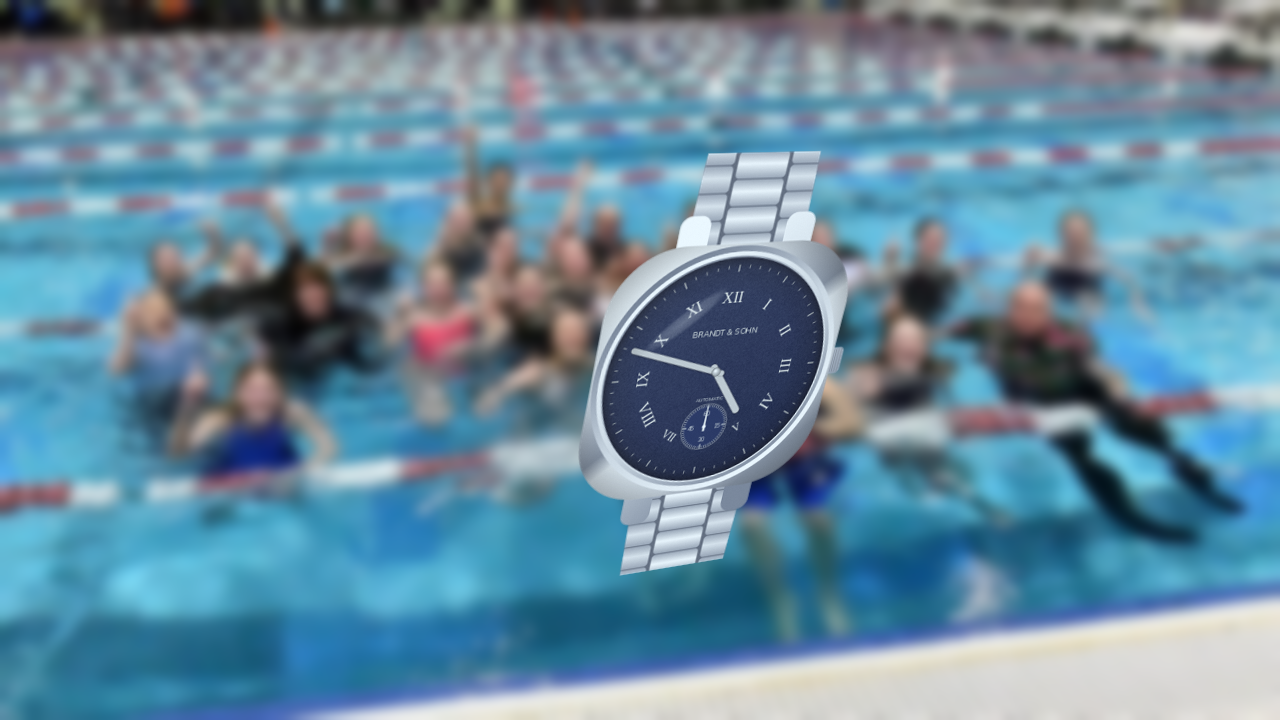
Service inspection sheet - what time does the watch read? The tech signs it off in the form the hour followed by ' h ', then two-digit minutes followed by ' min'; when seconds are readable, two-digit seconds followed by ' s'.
4 h 48 min
